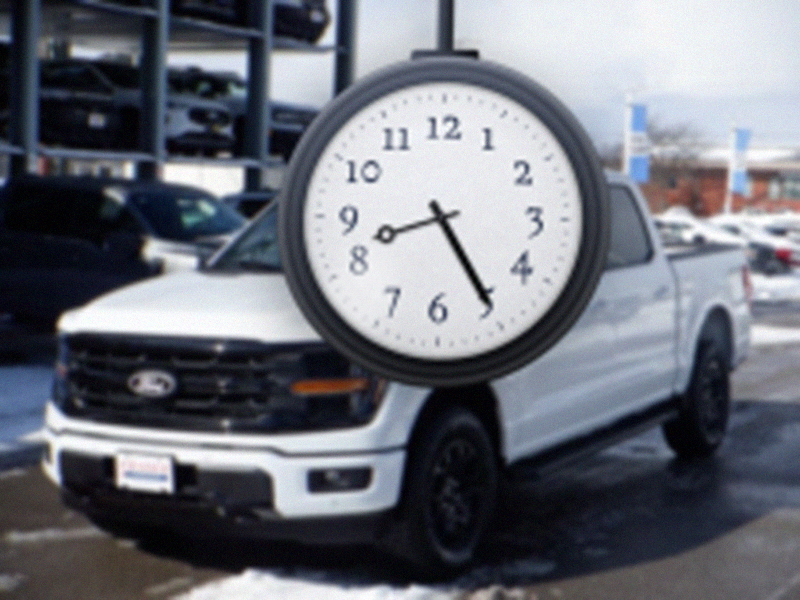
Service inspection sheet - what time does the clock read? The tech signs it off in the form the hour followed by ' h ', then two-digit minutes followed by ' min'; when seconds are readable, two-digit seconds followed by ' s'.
8 h 25 min
